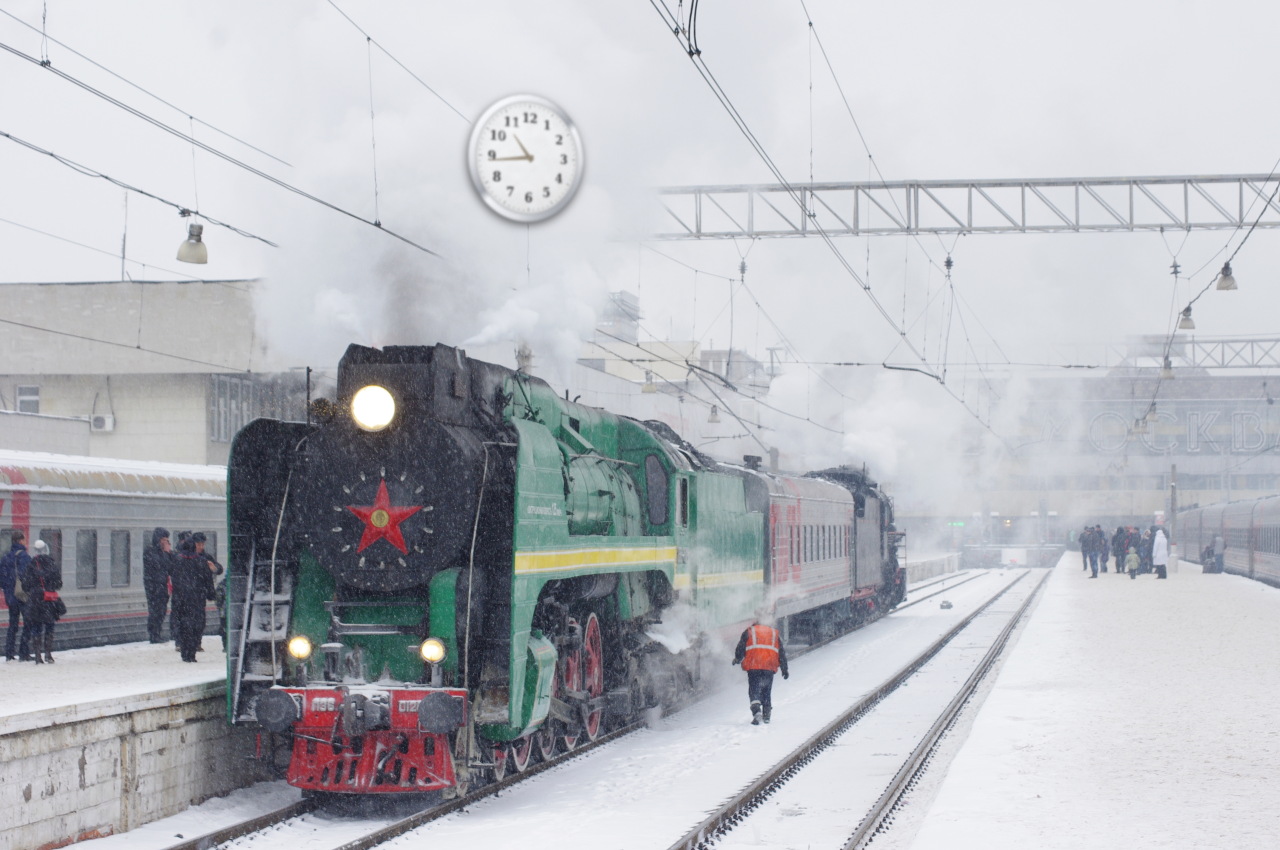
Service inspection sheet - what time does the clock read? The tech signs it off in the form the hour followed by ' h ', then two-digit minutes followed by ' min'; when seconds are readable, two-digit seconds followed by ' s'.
10 h 44 min
